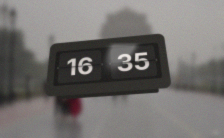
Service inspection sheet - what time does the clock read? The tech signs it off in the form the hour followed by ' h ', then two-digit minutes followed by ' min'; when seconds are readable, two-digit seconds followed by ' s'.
16 h 35 min
